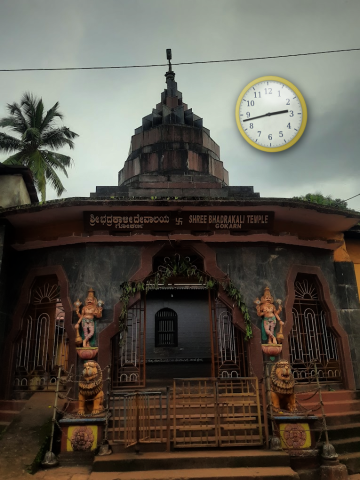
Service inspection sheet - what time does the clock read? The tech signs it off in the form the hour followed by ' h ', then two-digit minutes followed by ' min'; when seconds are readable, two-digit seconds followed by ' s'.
2 h 43 min
